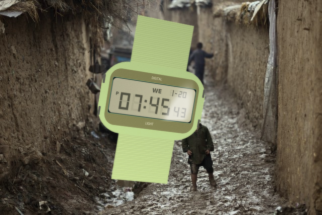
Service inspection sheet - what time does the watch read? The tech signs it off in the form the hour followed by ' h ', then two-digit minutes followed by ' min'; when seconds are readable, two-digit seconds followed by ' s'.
7 h 45 min 43 s
